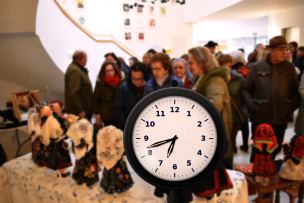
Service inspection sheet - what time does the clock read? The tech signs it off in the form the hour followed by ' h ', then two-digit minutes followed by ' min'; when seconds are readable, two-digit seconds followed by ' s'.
6 h 42 min
